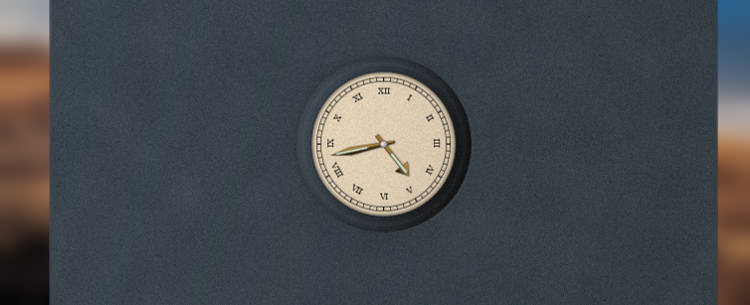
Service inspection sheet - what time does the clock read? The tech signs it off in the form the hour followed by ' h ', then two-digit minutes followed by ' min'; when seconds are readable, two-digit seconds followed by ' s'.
4 h 43 min
